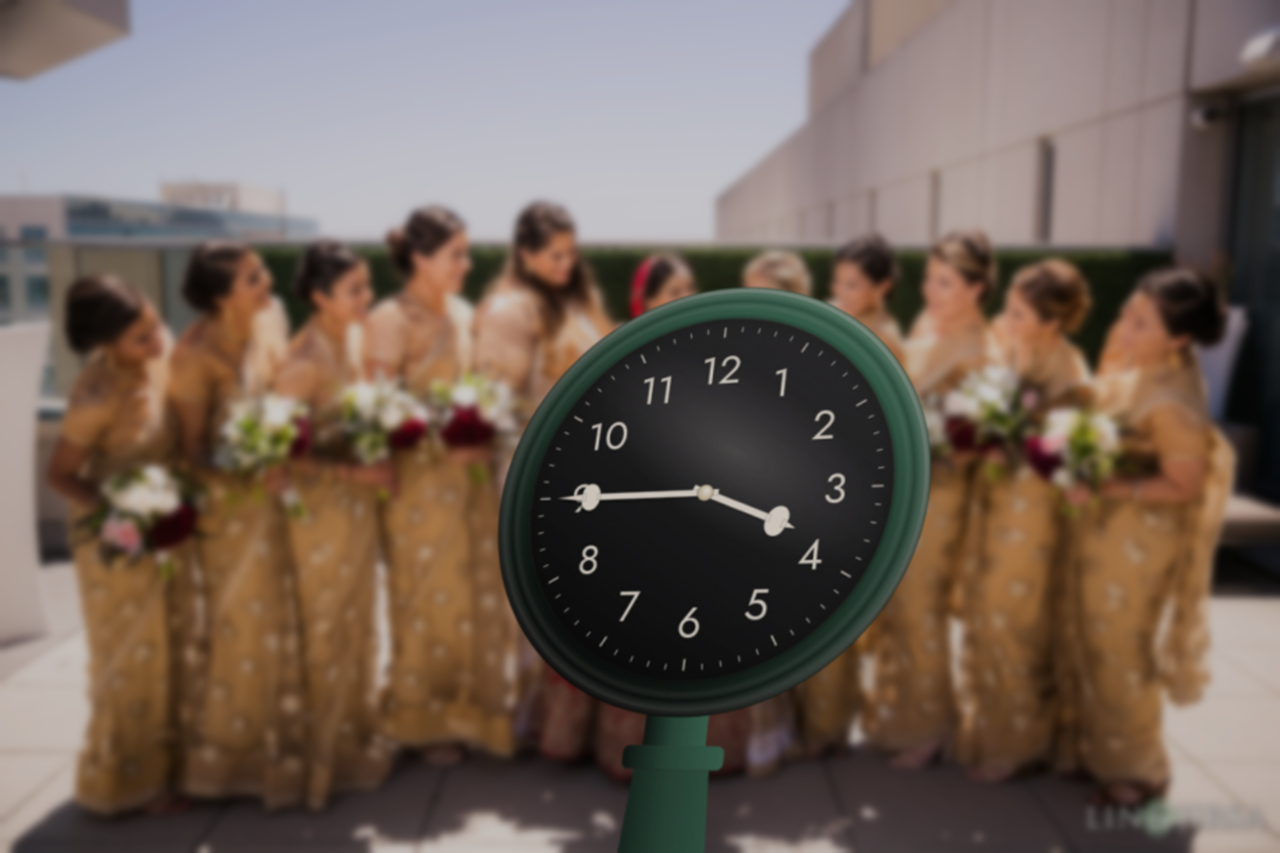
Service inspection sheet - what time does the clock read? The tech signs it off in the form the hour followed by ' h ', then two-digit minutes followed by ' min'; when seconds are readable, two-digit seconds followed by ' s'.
3 h 45 min
